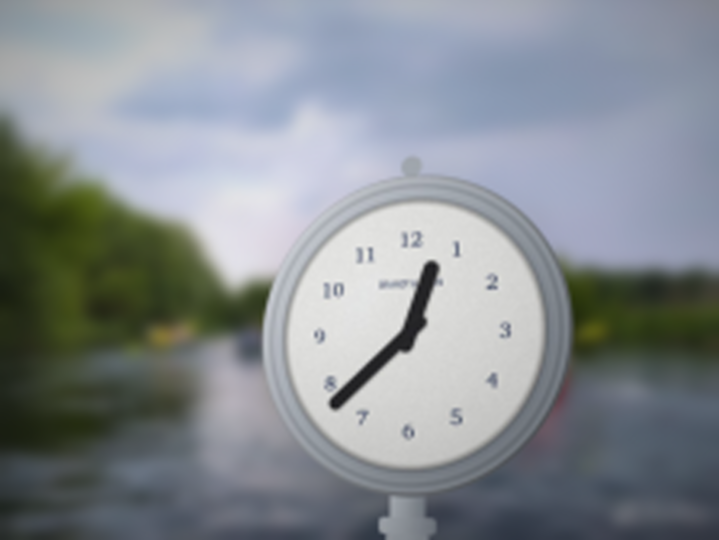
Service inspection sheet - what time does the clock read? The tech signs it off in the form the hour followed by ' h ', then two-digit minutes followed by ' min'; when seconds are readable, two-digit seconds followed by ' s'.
12 h 38 min
